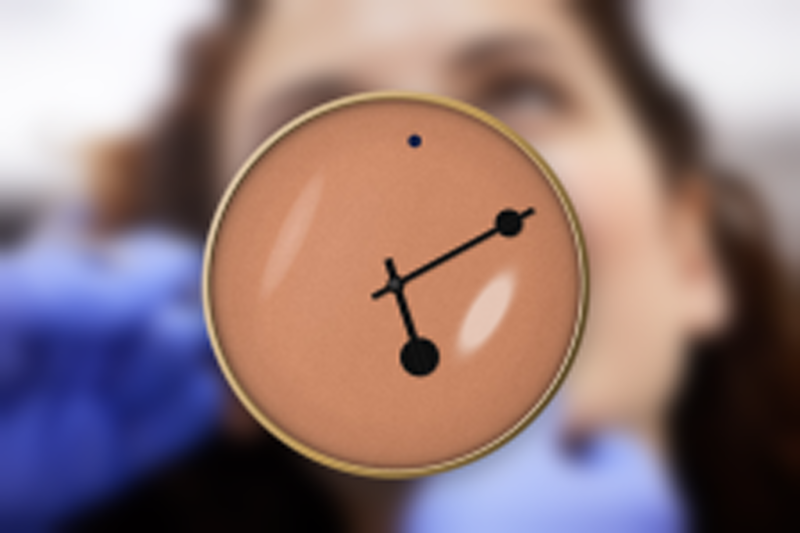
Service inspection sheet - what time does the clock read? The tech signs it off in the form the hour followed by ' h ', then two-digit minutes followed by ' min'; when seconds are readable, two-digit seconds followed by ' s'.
5 h 09 min
